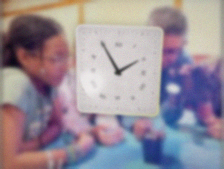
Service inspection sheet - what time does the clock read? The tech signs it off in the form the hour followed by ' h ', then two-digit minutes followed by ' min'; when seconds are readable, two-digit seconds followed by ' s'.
1 h 55 min
